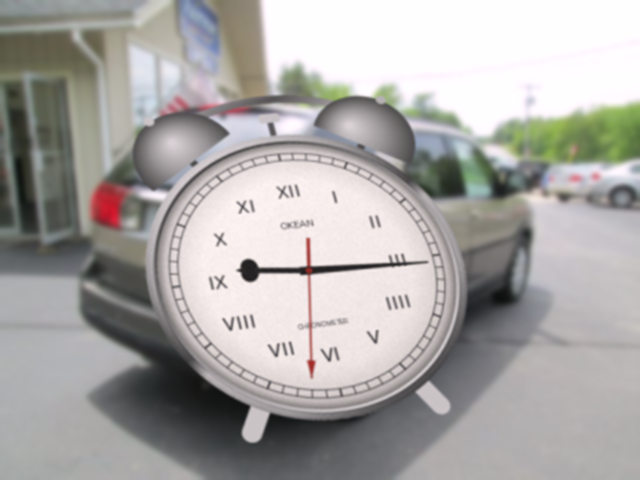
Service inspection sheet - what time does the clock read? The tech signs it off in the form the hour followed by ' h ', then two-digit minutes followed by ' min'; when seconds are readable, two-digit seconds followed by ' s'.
9 h 15 min 32 s
